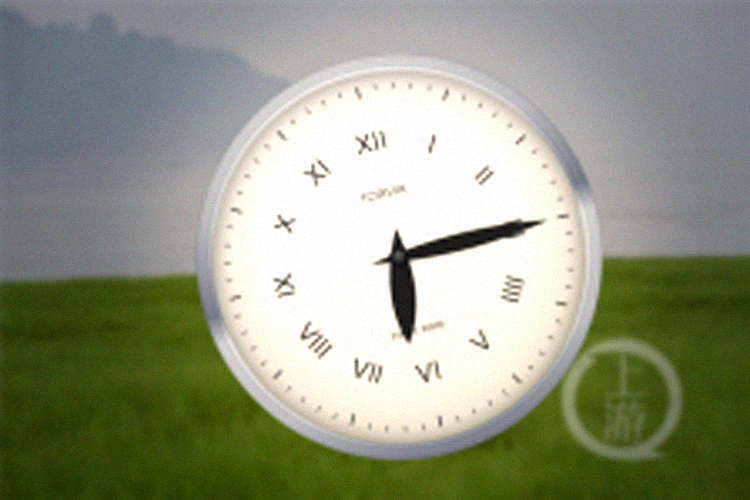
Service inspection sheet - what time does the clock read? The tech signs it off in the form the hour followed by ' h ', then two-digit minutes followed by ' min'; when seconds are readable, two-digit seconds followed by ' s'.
6 h 15 min
